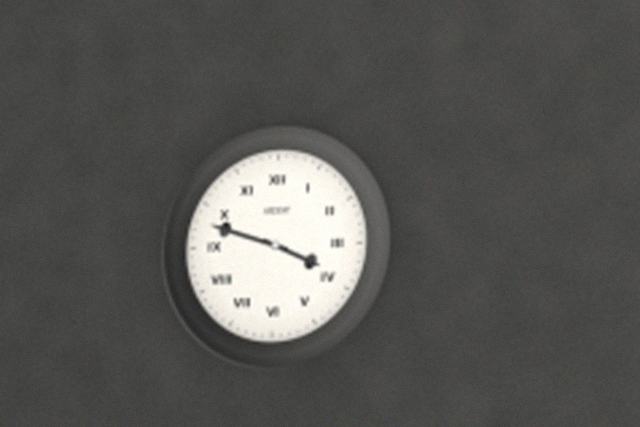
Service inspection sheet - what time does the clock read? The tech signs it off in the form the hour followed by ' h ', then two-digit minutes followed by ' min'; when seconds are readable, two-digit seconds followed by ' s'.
3 h 48 min
